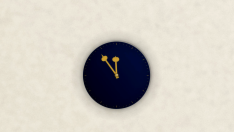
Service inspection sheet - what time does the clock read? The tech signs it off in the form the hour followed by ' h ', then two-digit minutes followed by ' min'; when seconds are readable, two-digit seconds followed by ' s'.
11 h 54 min
